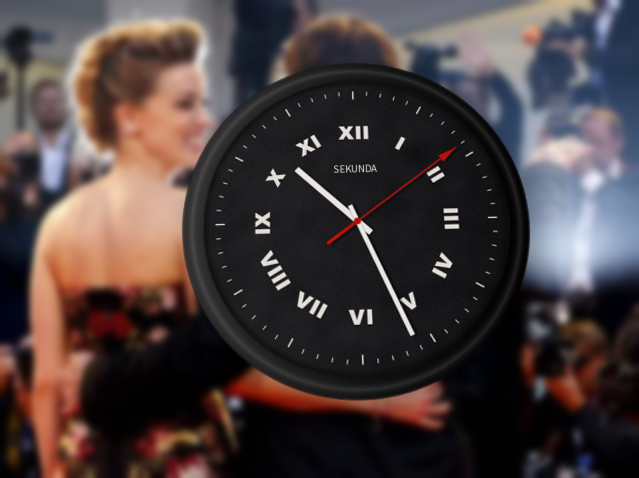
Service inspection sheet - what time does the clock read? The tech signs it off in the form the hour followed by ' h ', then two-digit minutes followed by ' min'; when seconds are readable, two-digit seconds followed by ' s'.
10 h 26 min 09 s
